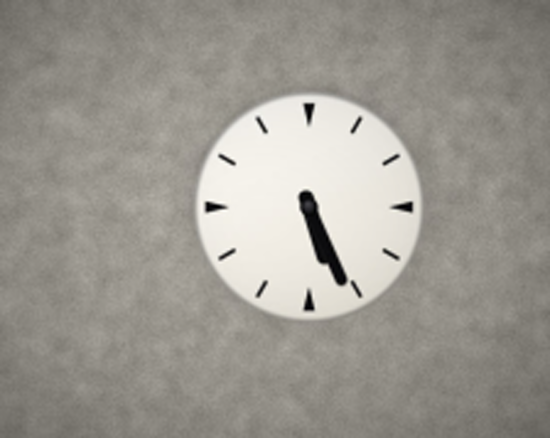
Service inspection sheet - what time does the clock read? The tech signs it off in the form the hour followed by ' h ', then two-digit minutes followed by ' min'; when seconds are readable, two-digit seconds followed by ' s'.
5 h 26 min
